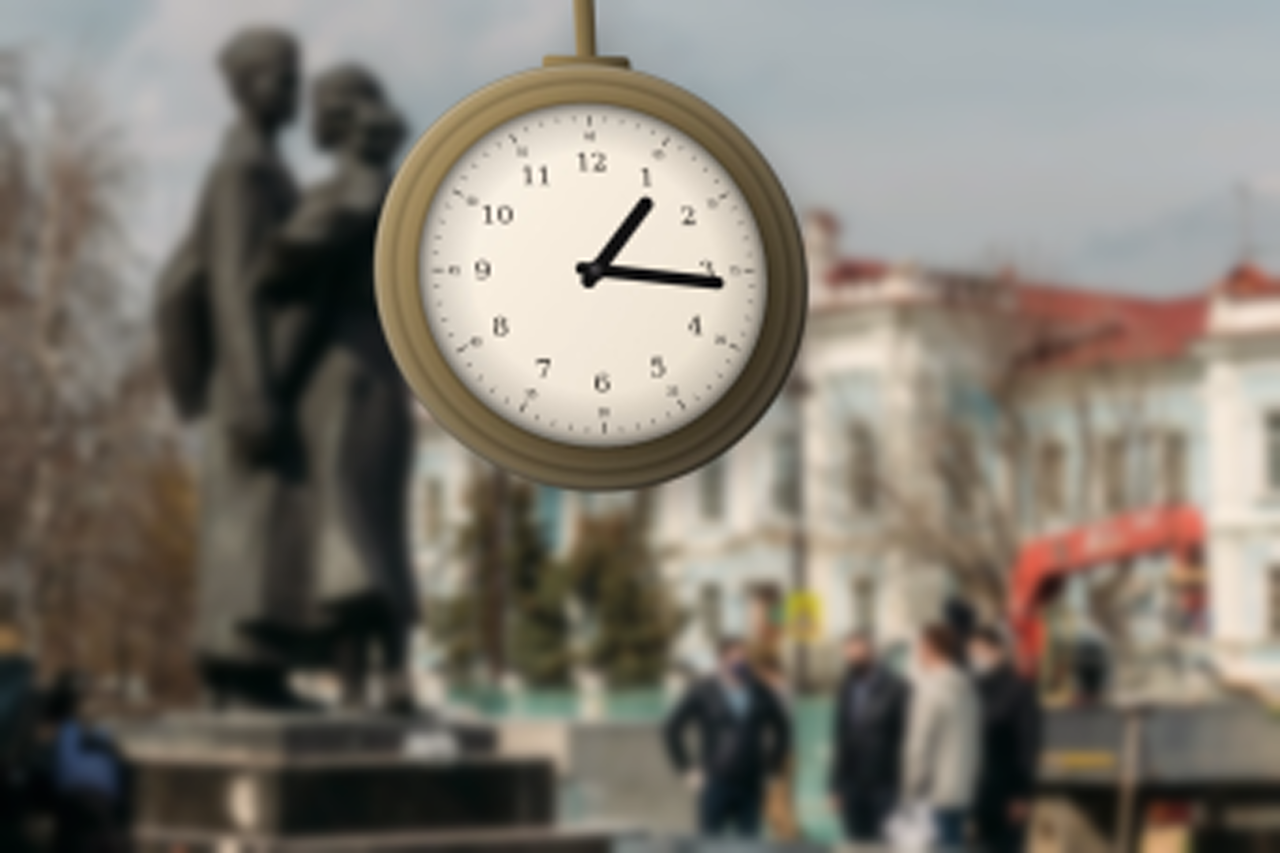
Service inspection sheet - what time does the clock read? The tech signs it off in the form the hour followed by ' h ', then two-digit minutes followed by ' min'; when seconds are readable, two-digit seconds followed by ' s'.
1 h 16 min
